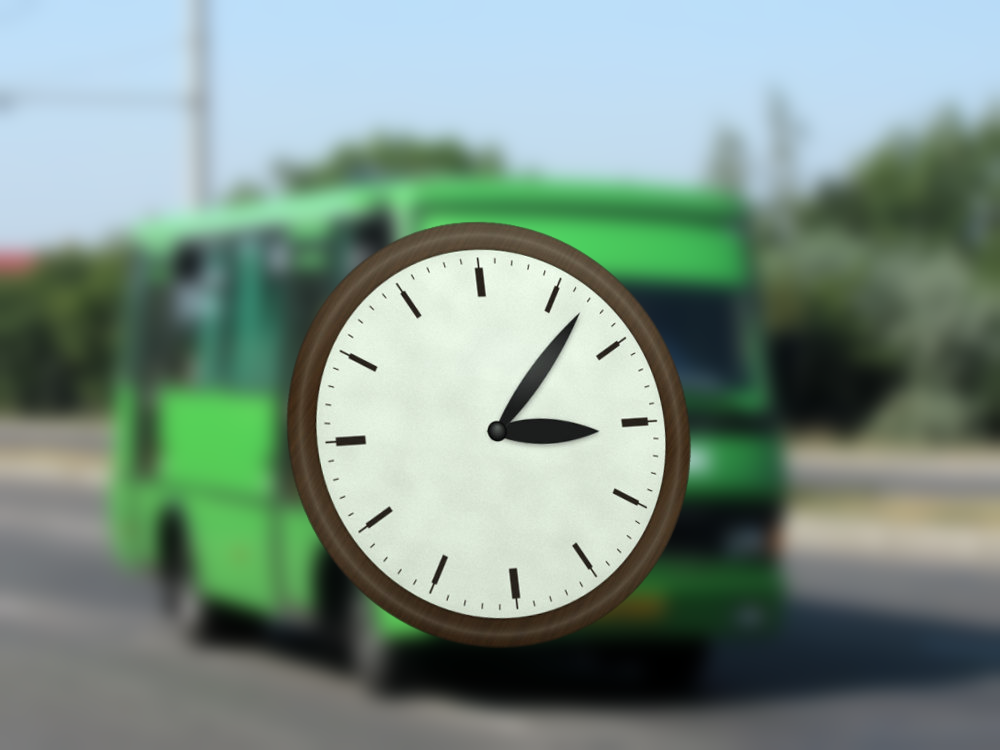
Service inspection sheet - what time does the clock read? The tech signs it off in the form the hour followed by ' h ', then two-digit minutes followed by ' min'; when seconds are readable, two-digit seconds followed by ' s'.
3 h 07 min
